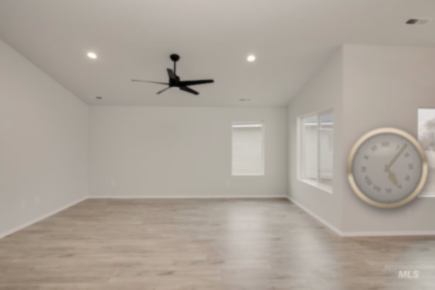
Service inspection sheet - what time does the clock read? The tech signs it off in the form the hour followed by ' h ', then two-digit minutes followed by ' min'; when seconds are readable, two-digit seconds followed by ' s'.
5 h 07 min
